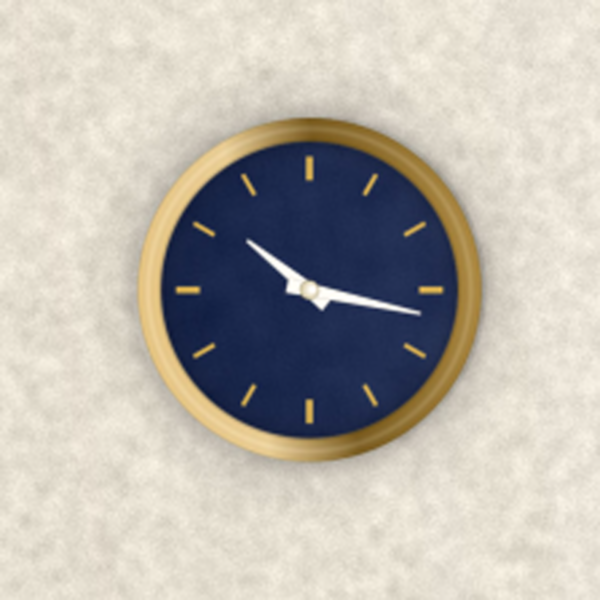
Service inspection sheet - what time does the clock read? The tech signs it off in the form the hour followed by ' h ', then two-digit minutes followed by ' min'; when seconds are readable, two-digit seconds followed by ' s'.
10 h 17 min
